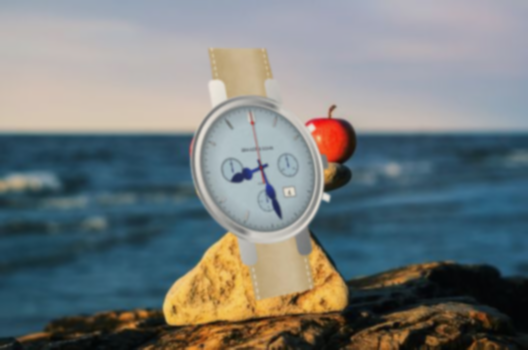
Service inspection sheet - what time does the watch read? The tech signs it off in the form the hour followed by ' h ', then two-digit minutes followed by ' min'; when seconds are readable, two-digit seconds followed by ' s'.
8 h 28 min
